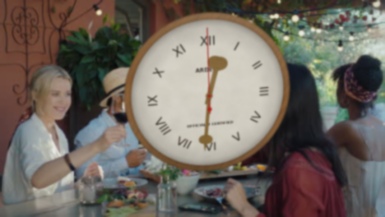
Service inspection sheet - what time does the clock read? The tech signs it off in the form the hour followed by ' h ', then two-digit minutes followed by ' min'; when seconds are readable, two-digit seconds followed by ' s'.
12 h 31 min 00 s
